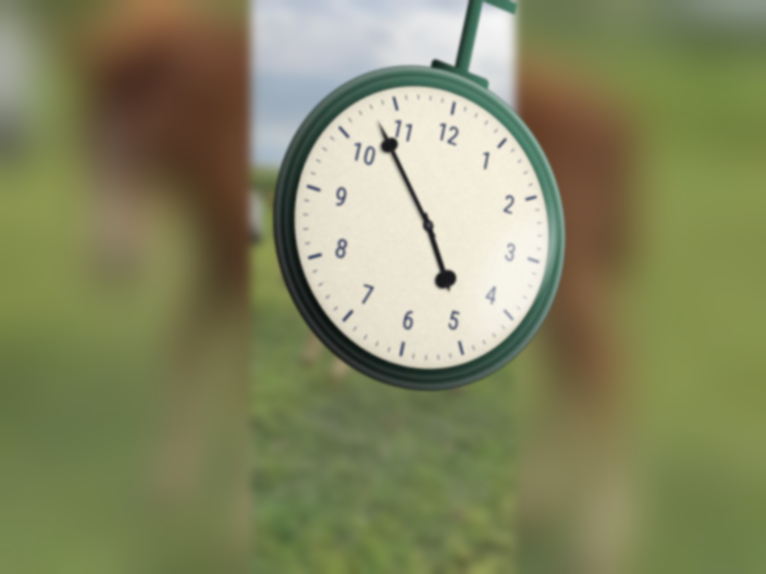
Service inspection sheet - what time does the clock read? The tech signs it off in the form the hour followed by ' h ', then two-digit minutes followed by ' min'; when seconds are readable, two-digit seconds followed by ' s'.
4 h 53 min
